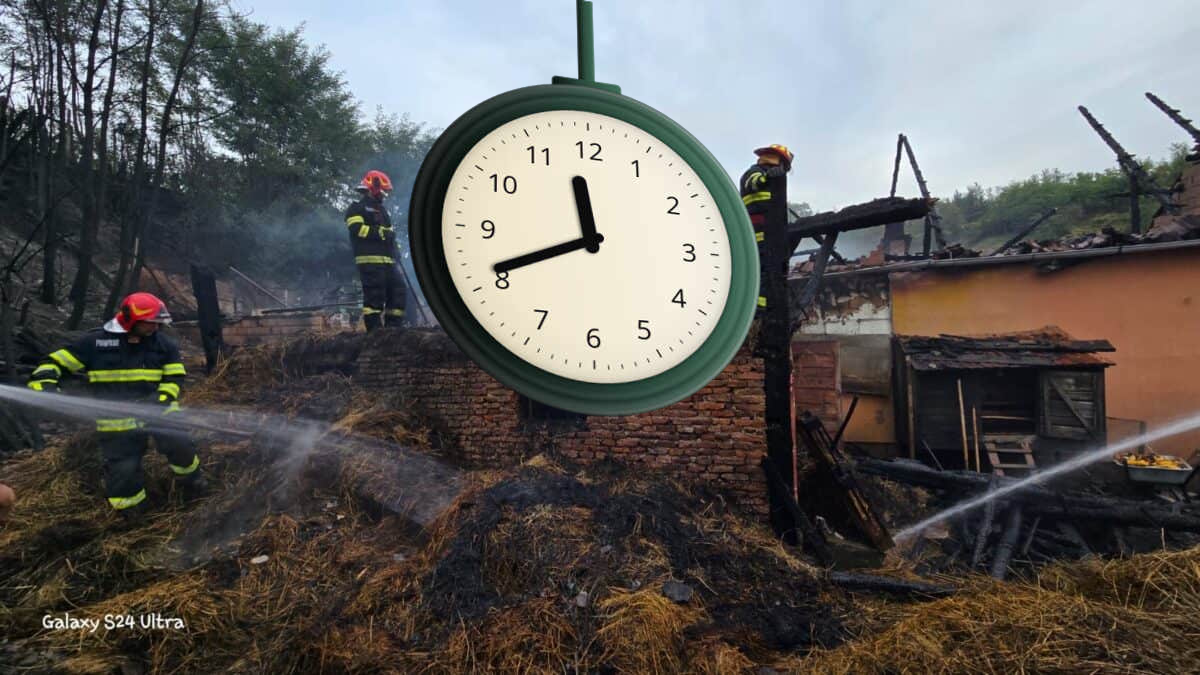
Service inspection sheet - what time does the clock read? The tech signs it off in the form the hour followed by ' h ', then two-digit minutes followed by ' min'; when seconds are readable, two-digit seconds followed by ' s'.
11 h 41 min
